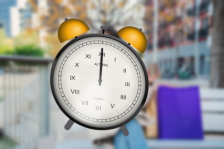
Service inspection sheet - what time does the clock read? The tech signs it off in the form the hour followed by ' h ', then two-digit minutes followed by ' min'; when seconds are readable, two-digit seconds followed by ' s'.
12 h 00 min
